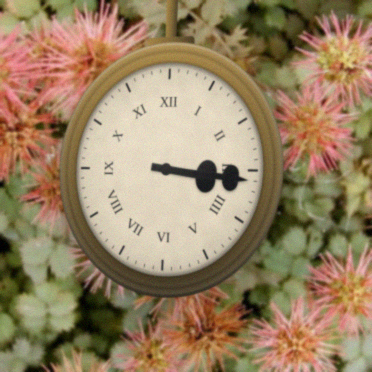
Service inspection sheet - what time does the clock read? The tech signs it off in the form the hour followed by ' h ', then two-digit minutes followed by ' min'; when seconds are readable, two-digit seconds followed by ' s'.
3 h 16 min
